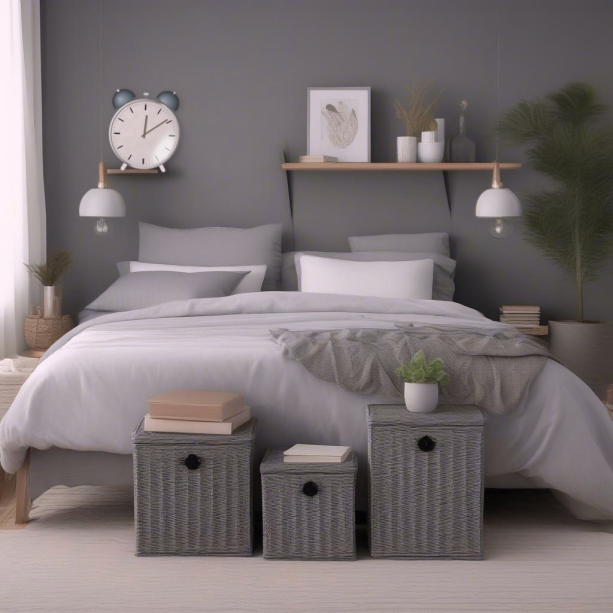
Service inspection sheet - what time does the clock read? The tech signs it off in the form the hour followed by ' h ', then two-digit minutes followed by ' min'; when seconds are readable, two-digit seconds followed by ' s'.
12 h 09 min
